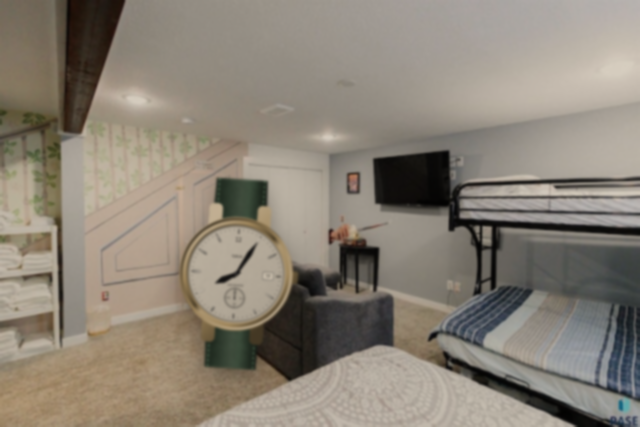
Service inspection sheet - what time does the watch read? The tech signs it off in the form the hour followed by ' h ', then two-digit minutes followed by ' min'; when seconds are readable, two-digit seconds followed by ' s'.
8 h 05 min
